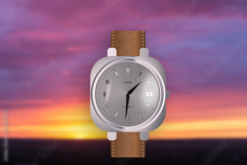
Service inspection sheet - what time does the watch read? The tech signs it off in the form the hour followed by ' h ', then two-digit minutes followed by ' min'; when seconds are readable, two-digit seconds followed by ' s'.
1 h 31 min
